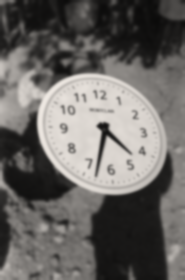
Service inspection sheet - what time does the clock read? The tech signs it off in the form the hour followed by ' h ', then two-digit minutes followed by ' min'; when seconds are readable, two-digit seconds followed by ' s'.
4 h 33 min
